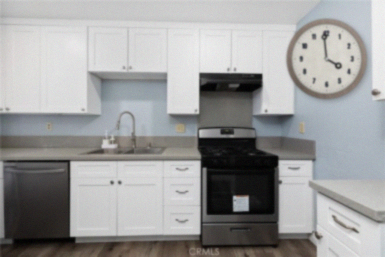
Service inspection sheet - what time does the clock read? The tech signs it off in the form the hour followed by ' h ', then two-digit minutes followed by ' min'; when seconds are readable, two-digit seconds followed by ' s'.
3 h 59 min
